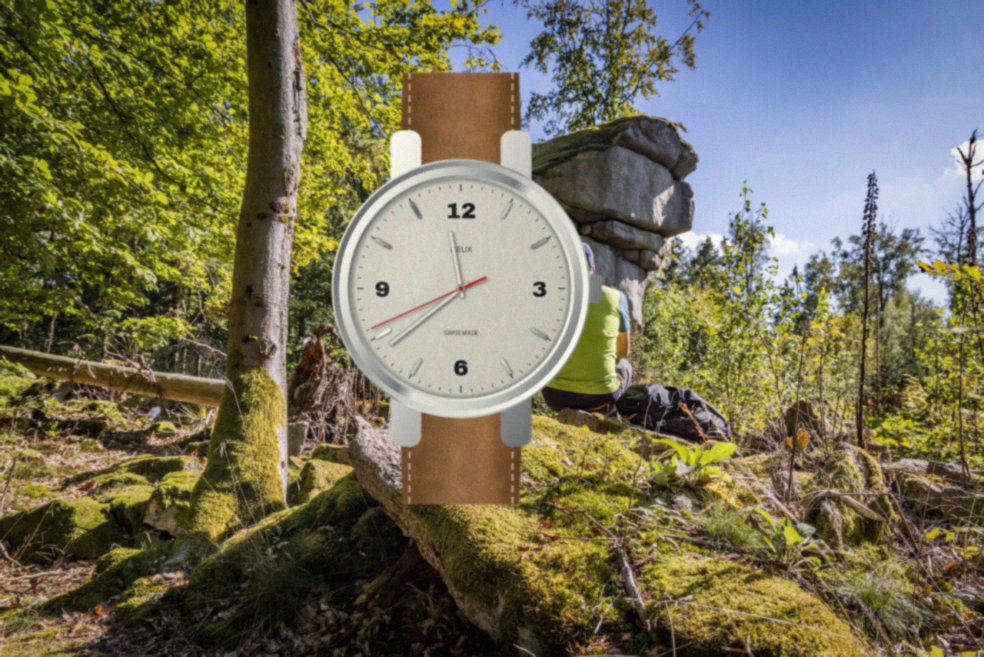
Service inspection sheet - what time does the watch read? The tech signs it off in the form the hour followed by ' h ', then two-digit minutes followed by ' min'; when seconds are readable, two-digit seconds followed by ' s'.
11 h 38 min 41 s
